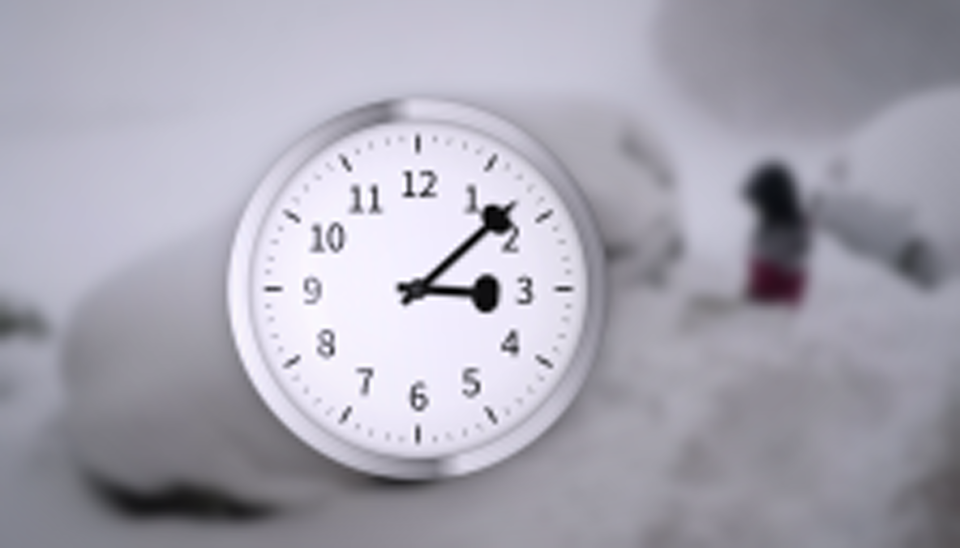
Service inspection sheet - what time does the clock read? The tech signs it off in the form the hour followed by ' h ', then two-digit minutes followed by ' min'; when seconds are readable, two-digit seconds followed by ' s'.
3 h 08 min
